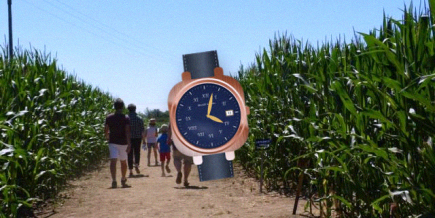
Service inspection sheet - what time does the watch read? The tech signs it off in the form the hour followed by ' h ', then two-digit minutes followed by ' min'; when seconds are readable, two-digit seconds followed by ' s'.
4 h 03 min
